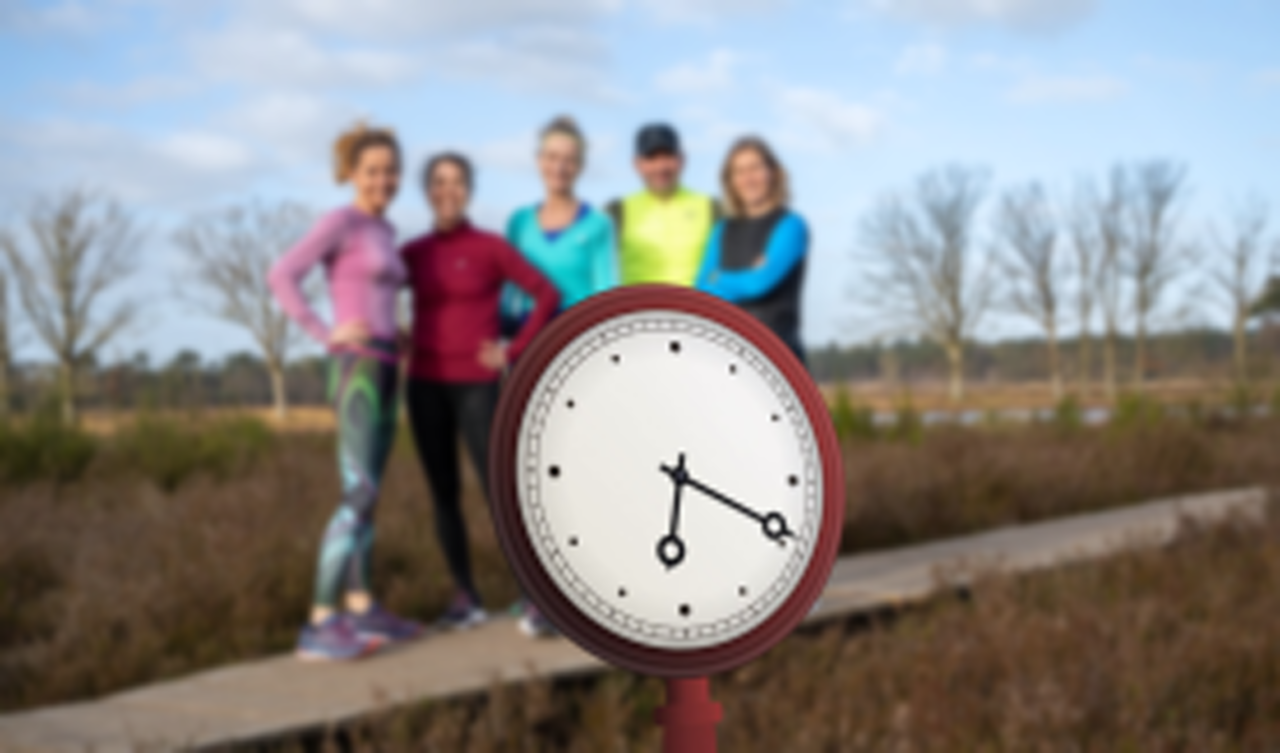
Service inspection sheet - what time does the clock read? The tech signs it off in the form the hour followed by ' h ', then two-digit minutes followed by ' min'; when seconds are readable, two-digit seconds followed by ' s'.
6 h 19 min
